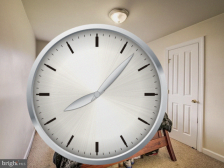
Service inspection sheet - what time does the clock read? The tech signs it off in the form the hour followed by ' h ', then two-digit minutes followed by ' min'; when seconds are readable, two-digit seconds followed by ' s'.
8 h 07 min
